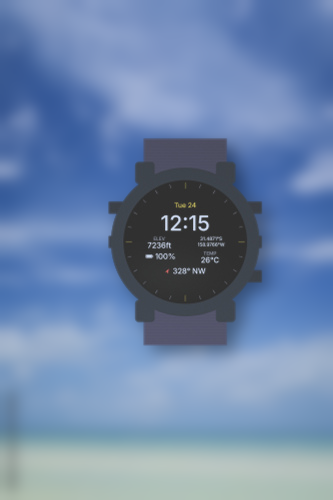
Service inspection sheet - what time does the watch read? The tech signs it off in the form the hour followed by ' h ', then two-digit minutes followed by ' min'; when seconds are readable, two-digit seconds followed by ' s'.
12 h 15 min
